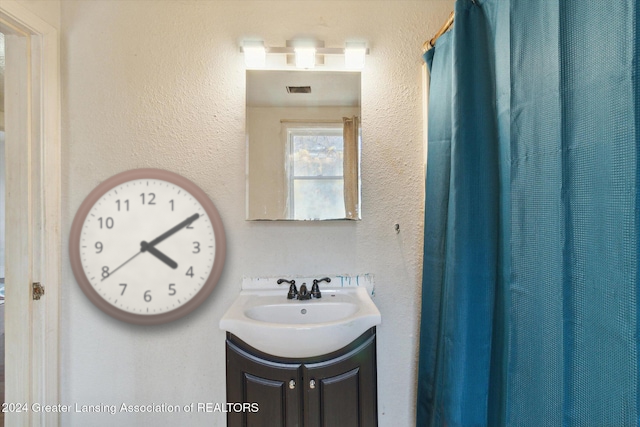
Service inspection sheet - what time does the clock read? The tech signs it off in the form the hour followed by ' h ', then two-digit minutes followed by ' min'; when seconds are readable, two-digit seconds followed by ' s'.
4 h 09 min 39 s
